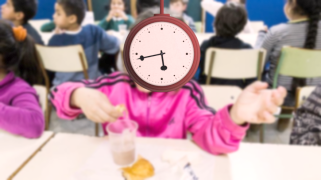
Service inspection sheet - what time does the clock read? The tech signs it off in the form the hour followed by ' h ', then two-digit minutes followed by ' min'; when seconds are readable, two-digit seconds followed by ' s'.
5 h 43 min
